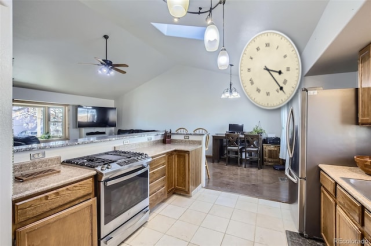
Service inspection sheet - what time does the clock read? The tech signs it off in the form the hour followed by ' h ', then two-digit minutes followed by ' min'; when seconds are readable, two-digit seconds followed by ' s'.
3 h 23 min
